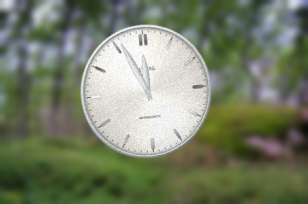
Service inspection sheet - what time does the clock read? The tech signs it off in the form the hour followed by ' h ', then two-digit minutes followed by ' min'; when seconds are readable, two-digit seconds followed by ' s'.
11 h 56 min
